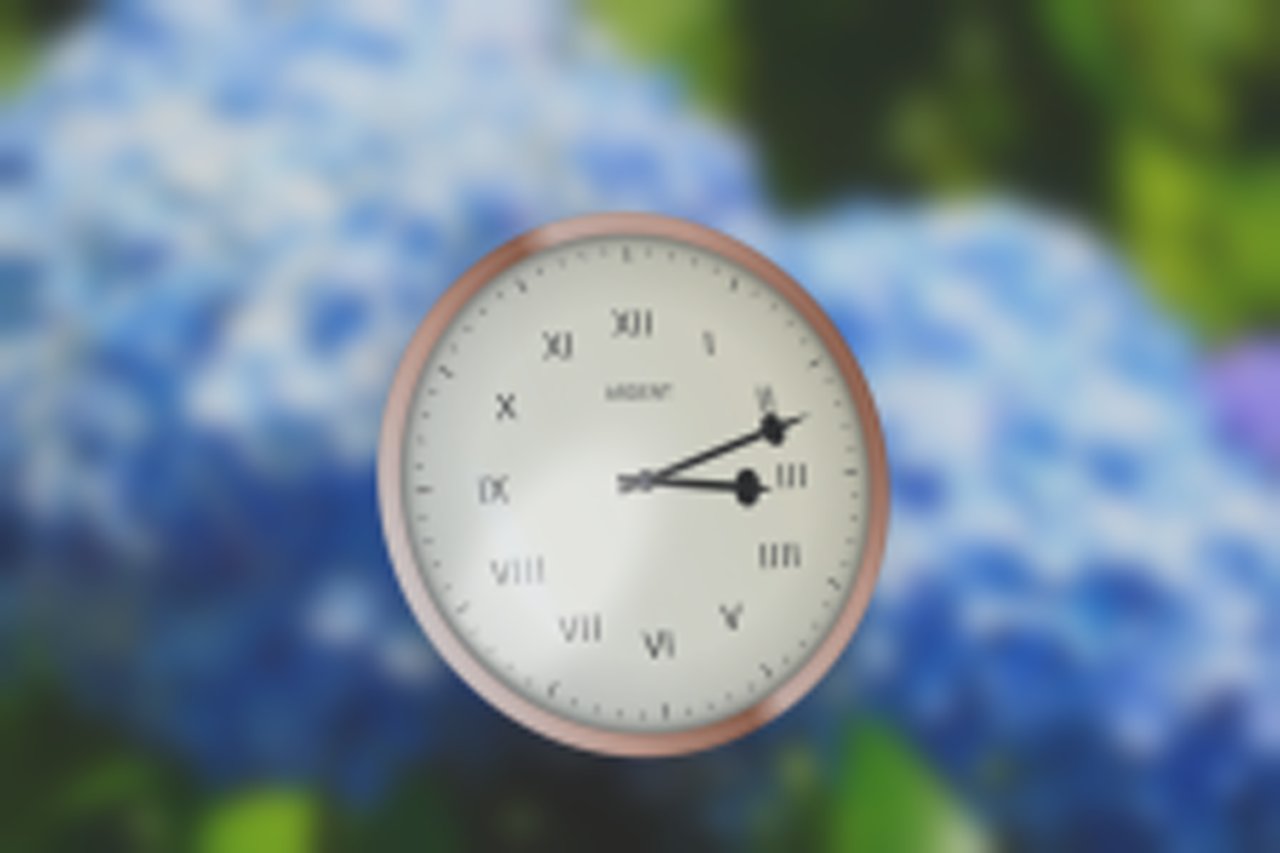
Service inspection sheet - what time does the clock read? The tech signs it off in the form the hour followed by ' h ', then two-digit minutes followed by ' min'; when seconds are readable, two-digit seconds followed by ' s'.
3 h 12 min
